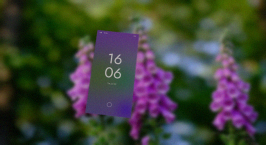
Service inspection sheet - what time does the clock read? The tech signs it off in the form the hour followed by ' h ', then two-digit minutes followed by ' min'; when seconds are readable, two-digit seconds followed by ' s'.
16 h 06 min
